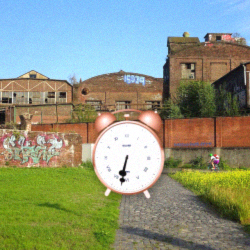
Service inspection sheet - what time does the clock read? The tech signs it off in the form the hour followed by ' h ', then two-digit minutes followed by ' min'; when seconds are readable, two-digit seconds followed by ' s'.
6 h 32 min
